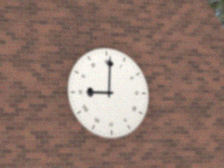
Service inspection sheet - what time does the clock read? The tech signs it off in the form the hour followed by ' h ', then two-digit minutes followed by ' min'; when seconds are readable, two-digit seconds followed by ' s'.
9 h 01 min
